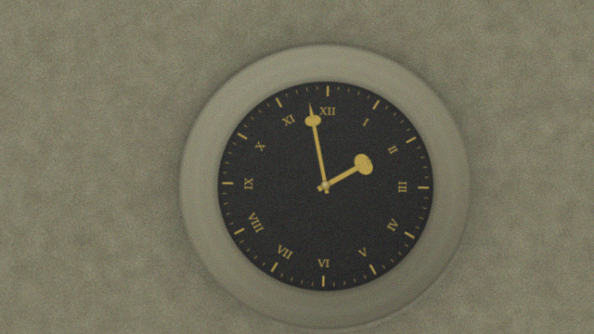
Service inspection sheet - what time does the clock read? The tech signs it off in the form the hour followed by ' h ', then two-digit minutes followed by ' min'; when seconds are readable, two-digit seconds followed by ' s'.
1 h 58 min
